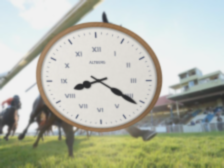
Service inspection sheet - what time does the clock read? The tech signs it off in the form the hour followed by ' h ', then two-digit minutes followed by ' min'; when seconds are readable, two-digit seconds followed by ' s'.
8 h 21 min
